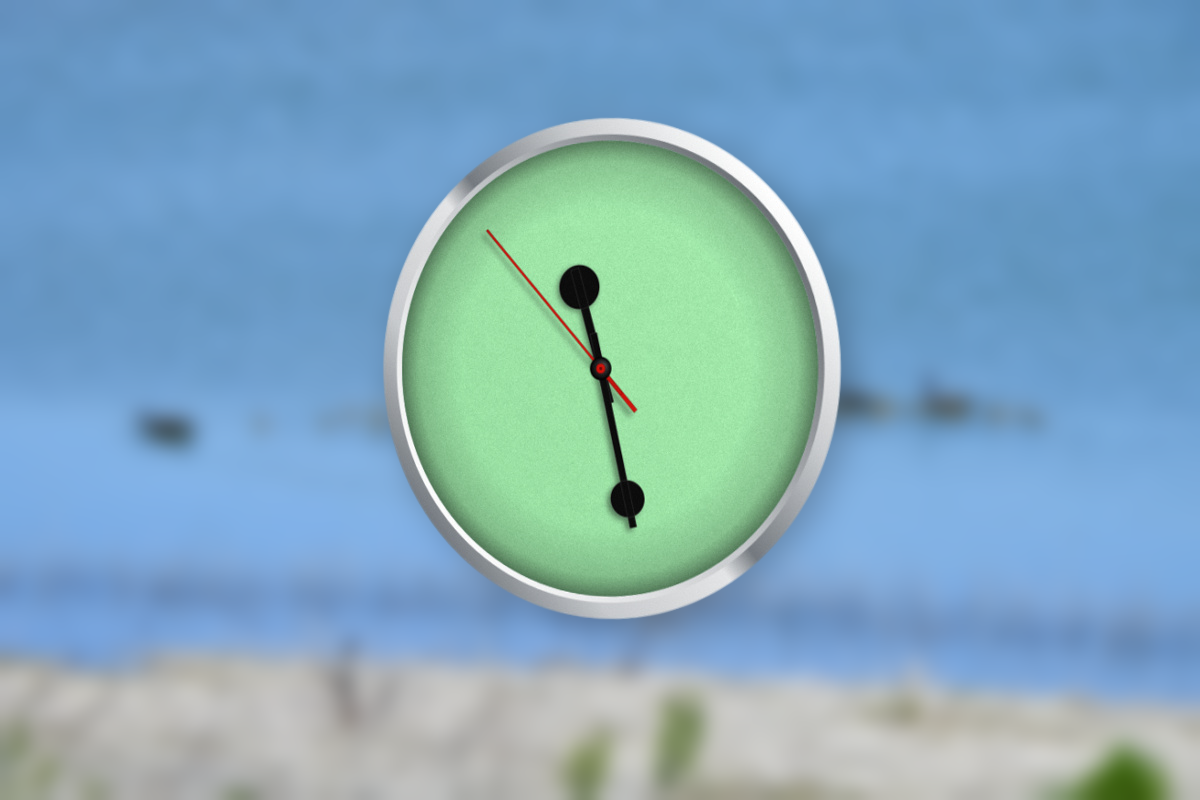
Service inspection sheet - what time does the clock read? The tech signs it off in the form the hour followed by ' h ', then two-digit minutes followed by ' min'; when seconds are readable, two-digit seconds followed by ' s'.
11 h 27 min 53 s
